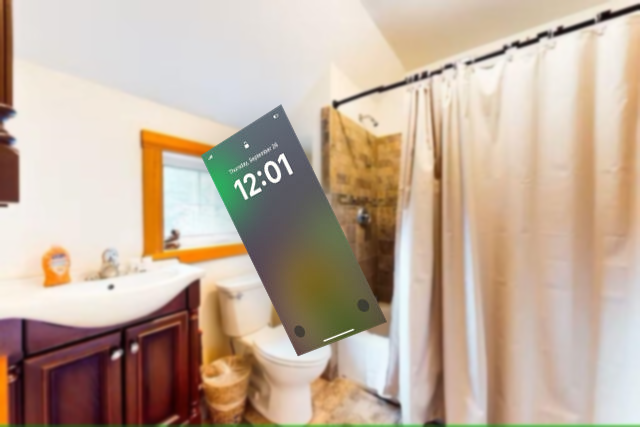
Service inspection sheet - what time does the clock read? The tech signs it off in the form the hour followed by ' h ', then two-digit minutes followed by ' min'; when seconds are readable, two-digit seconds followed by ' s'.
12 h 01 min
